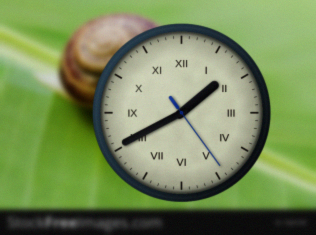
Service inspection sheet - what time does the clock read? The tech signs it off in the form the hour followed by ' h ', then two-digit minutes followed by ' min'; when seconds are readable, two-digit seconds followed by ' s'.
1 h 40 min 24 s
